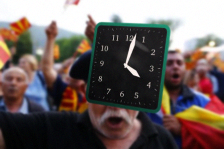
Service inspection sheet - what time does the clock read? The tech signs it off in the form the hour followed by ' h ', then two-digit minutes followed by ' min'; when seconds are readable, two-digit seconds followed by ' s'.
4 h 02 min
